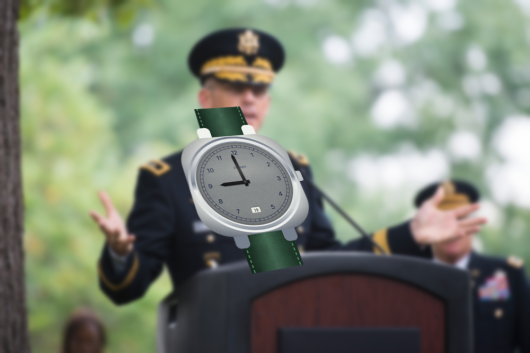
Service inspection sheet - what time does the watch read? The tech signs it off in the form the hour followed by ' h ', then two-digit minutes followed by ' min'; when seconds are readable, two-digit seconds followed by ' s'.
8 h 59 min
